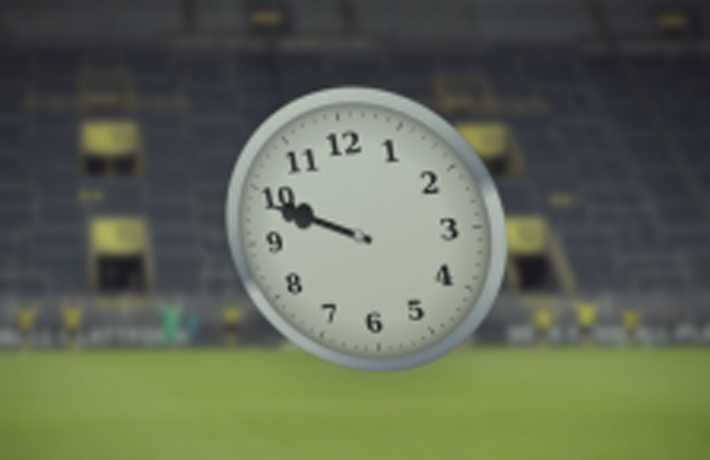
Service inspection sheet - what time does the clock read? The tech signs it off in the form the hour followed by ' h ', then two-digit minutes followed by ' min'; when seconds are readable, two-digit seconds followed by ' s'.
9 h 49 min
